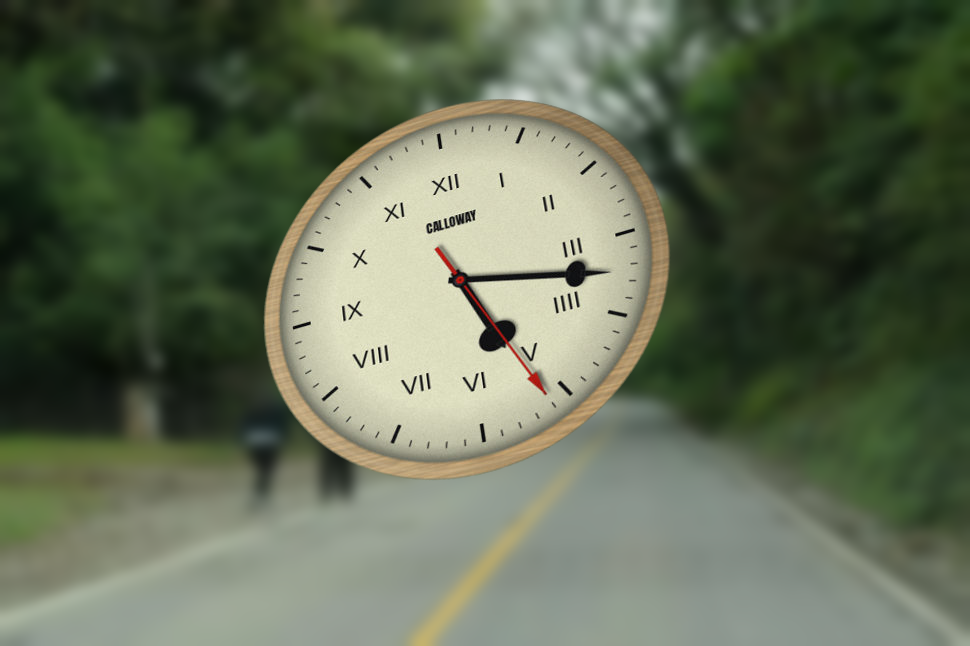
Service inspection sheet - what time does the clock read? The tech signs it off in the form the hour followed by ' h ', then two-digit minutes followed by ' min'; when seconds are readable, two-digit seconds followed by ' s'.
5 h 17 min 26 s
